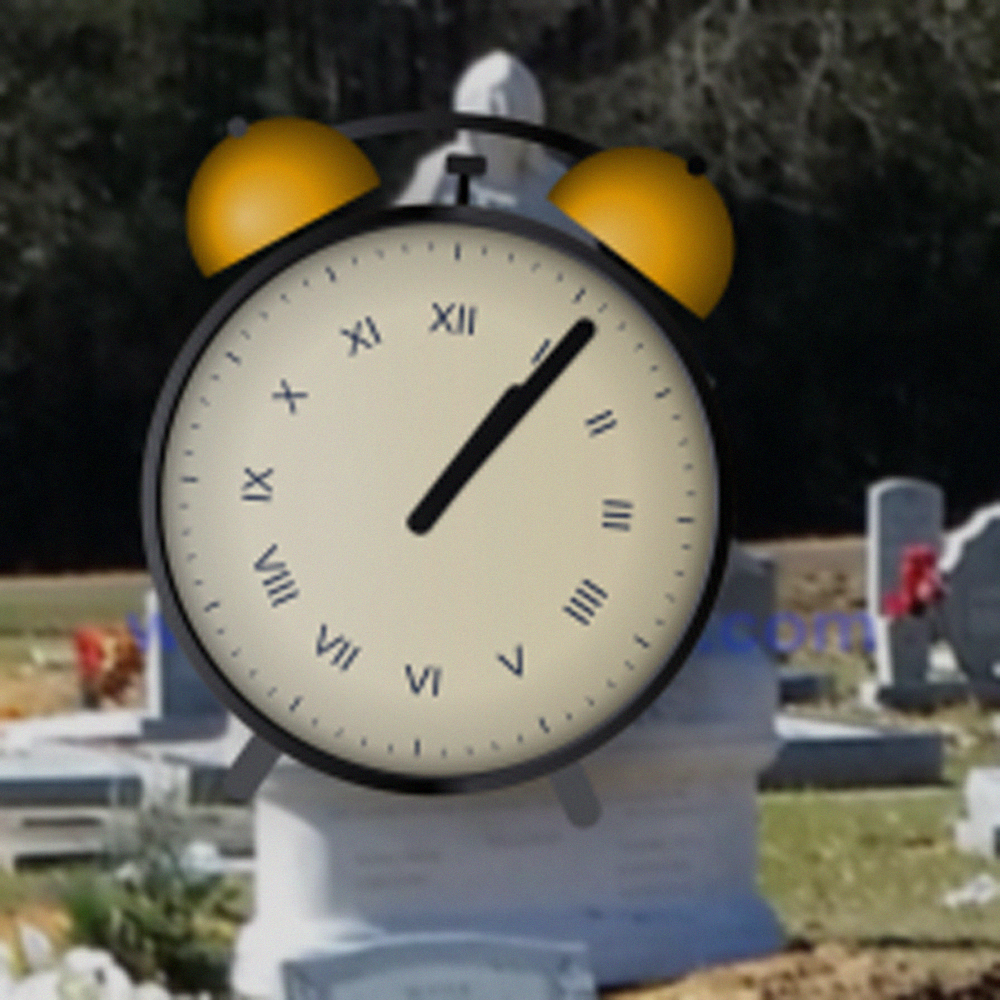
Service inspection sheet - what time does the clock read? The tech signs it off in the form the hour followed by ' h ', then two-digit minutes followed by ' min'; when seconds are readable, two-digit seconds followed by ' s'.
1 h 06 min
